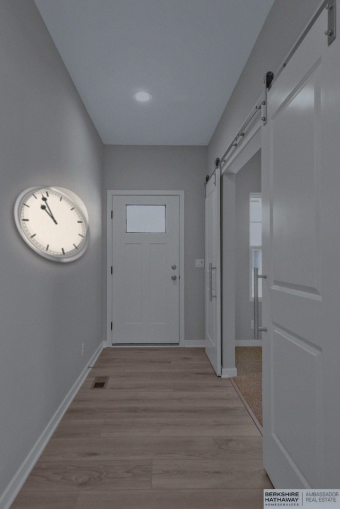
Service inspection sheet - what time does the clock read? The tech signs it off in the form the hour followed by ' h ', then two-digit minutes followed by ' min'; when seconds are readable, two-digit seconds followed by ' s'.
10 h 58 min
